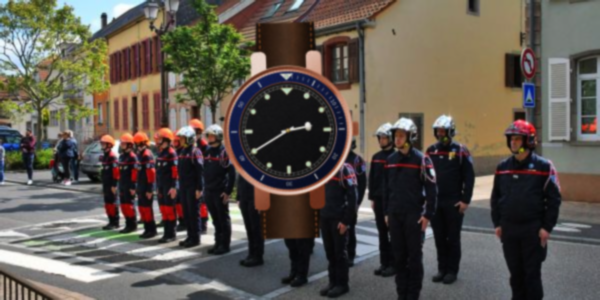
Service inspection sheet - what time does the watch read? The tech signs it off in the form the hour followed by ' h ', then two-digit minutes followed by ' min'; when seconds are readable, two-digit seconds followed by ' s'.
2 h 40 min
